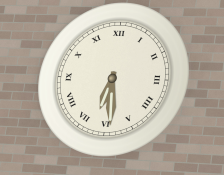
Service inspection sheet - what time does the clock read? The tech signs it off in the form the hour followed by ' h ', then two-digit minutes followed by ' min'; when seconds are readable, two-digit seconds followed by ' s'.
6 h 29 min
